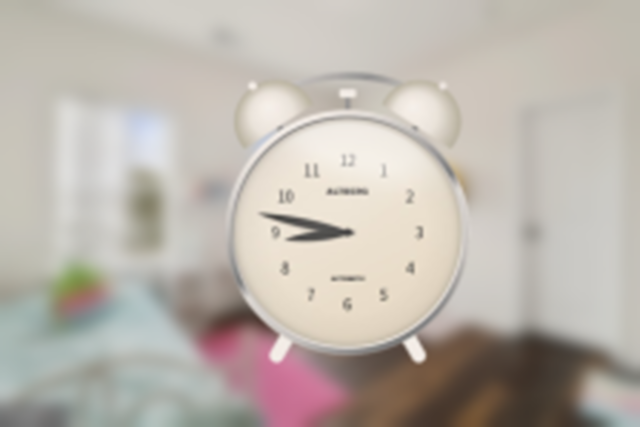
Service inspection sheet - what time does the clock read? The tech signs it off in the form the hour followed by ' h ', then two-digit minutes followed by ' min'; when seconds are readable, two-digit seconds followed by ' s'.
8 h 47 min
